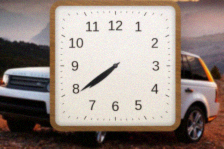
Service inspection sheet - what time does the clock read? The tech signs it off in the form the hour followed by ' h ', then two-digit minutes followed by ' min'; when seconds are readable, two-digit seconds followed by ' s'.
7 h 39 min
